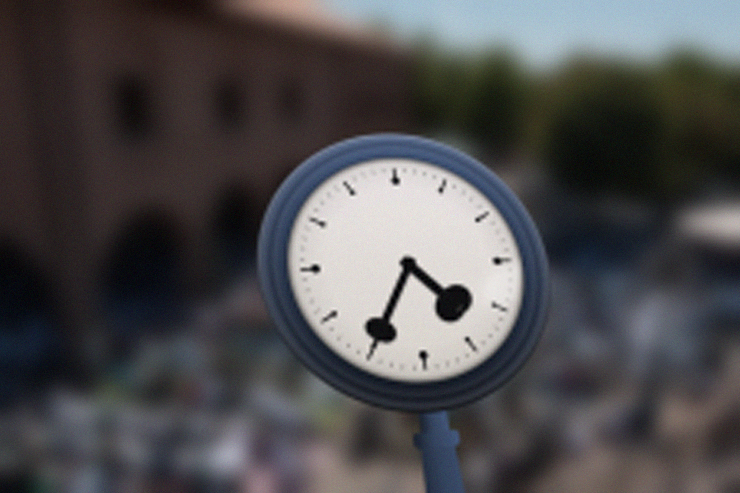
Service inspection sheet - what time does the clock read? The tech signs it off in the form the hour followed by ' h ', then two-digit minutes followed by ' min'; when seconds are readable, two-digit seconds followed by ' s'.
4 h 35 min
